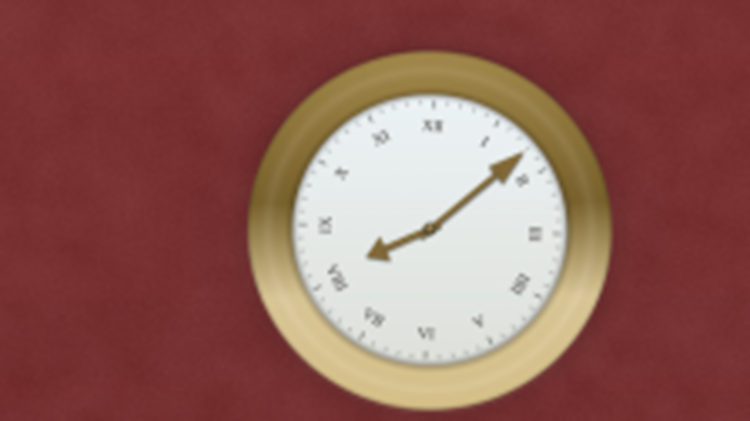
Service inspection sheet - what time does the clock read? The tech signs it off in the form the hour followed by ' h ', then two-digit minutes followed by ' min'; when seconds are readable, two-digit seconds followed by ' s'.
8 h 08 min
